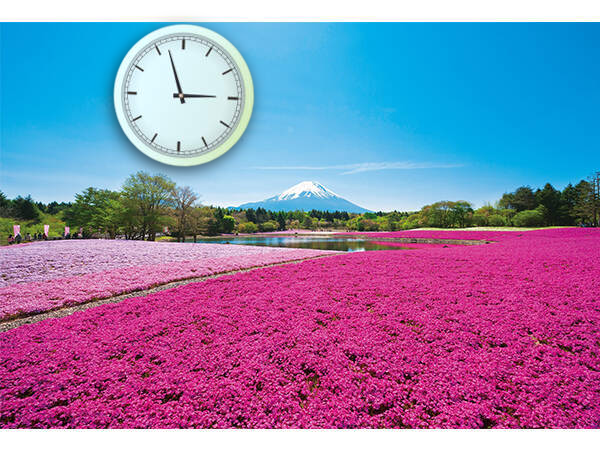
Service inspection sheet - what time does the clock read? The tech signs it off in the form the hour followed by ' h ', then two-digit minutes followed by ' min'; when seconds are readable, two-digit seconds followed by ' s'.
2 h 57 min
